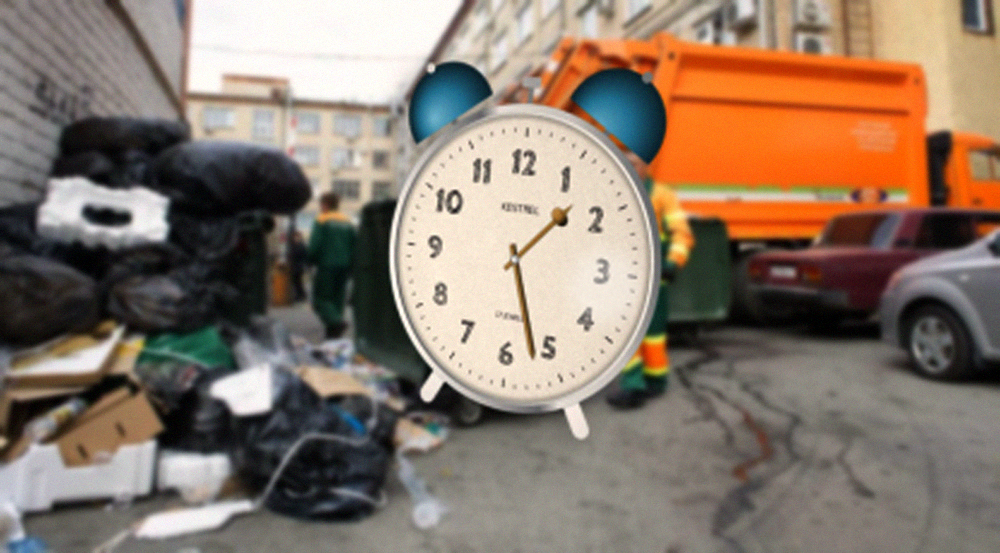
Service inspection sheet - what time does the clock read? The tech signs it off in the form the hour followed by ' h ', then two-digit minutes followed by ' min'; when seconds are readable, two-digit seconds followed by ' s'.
1 h 27 min
